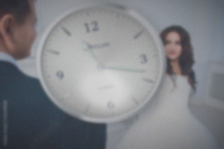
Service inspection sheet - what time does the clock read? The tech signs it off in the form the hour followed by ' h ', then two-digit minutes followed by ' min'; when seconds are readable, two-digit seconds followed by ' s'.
11 h 18 min
